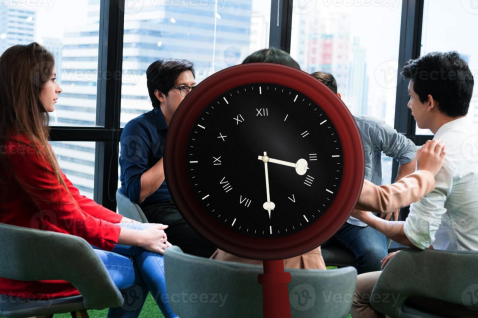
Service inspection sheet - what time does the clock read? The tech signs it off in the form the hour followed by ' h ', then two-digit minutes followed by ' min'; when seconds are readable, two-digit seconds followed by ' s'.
3 h 30 min
